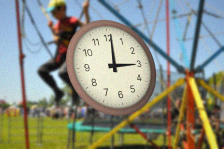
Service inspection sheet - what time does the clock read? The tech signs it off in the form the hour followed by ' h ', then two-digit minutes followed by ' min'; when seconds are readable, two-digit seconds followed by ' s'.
3 h 01 min
